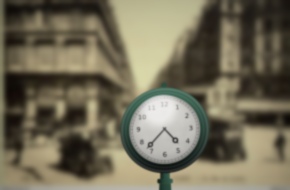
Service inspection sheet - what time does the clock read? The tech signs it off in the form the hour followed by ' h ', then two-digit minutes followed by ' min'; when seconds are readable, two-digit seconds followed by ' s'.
4 h 37 min
